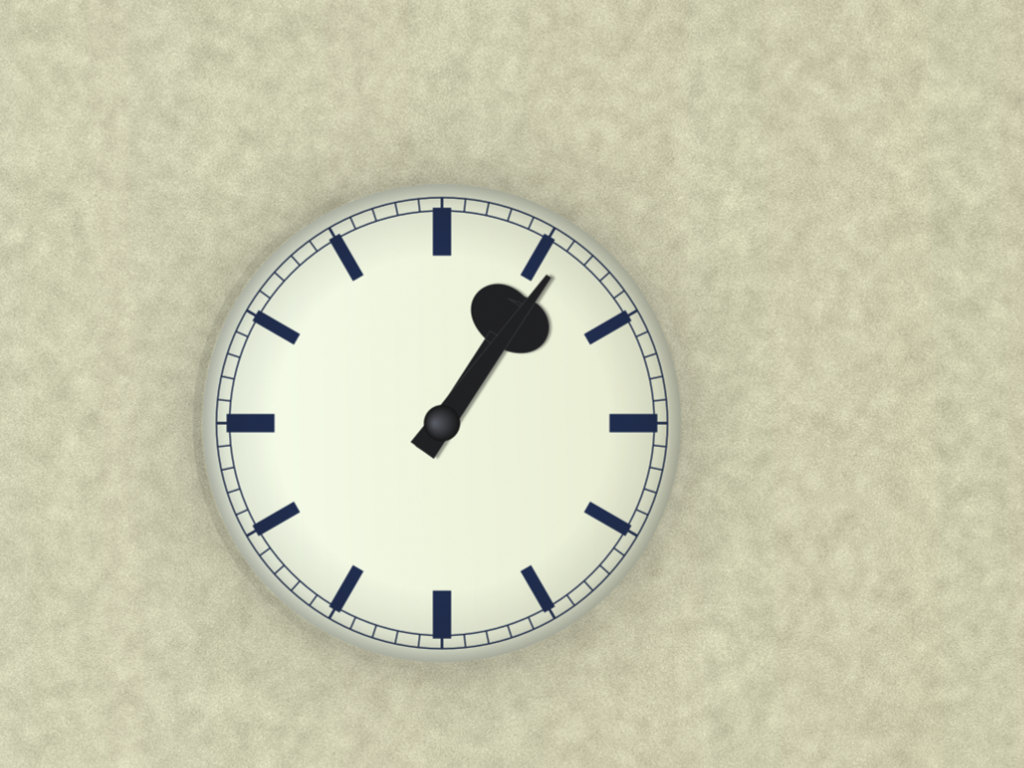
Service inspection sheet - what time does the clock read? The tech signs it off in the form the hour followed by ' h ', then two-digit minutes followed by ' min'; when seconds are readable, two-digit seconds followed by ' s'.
1 h 06 min
